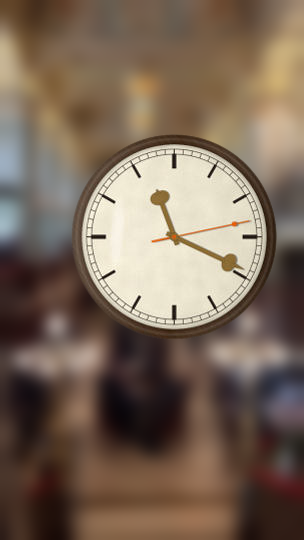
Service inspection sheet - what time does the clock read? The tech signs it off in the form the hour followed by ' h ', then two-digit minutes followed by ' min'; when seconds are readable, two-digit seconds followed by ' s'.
11 h 19 min 13 s
